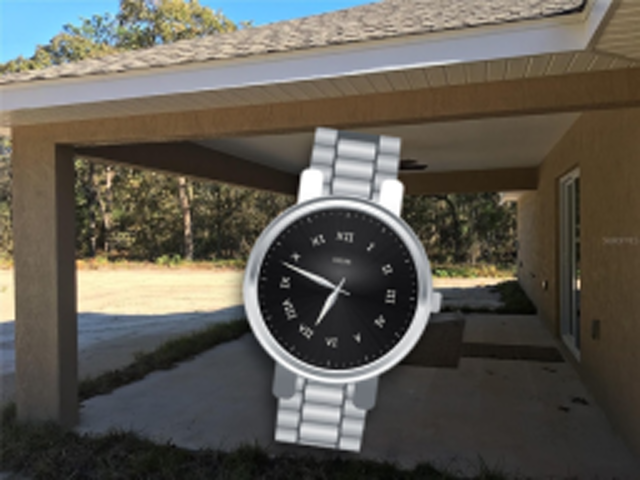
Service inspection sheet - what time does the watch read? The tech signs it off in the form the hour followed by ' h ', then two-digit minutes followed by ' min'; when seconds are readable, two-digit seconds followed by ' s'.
6 h 48 min
